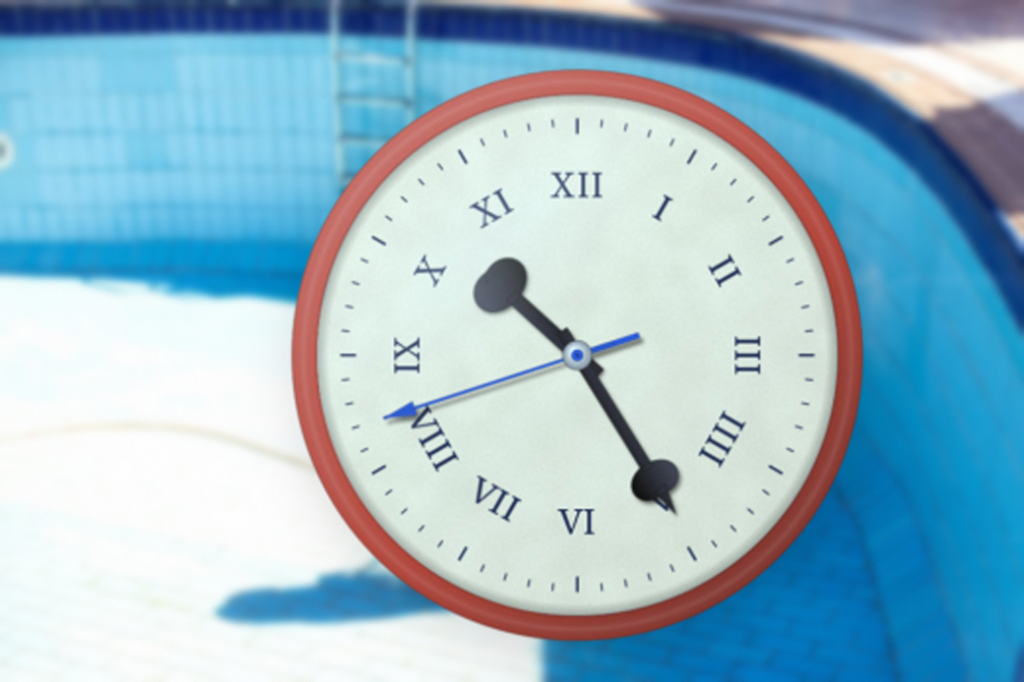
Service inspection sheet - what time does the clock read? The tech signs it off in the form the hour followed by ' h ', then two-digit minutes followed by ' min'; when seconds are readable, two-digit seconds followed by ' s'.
10 h 24 min 42 s
